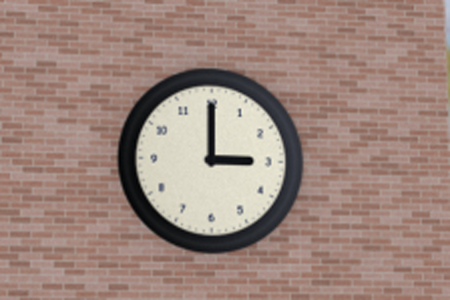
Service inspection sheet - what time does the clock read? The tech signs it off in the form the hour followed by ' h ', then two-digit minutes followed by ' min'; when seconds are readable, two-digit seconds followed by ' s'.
3 h 00 min
